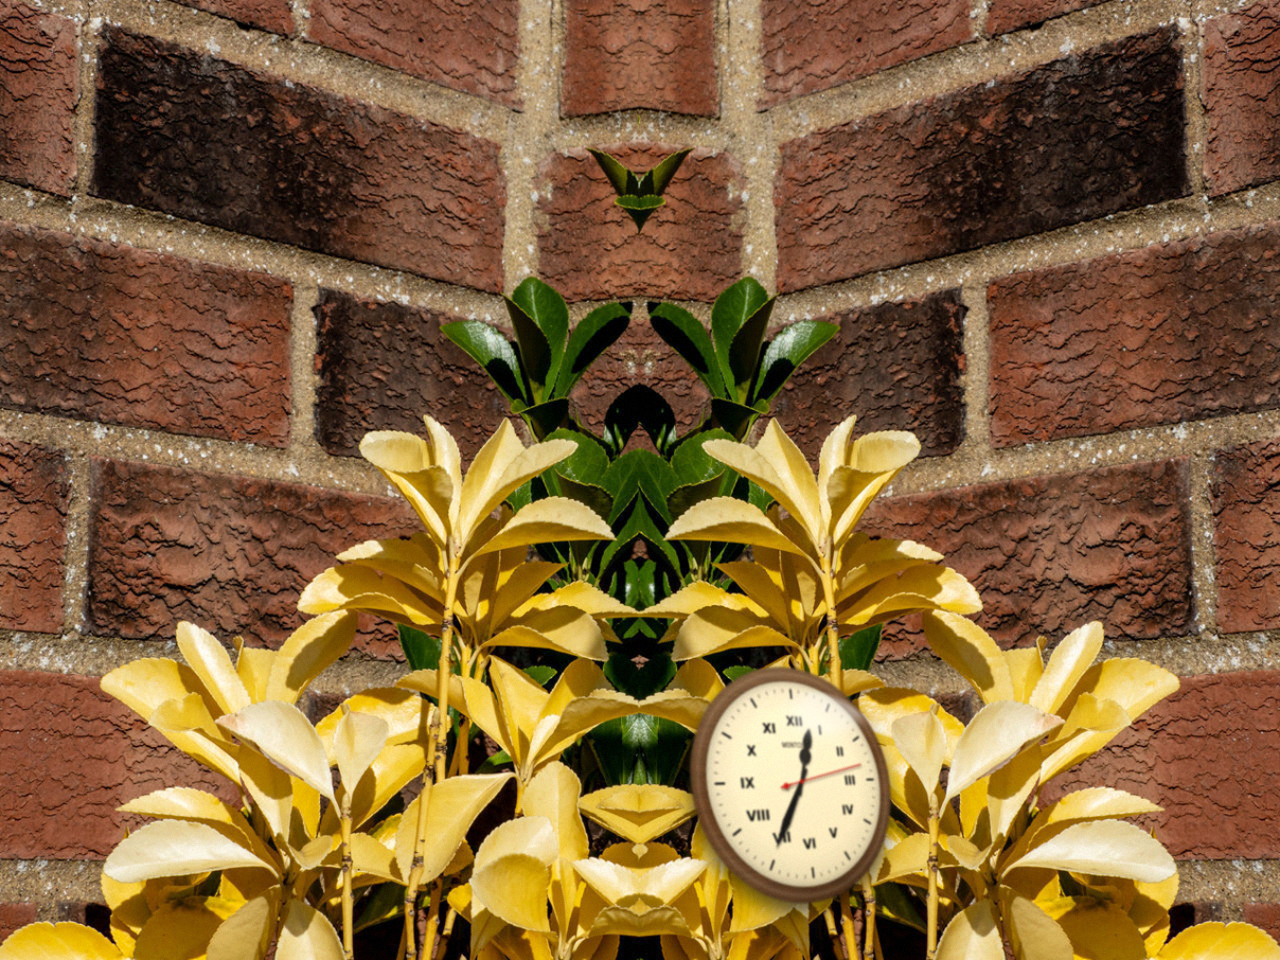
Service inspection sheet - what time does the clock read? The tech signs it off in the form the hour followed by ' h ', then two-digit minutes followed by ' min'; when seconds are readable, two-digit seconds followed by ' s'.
12 h 35 min 13 s
